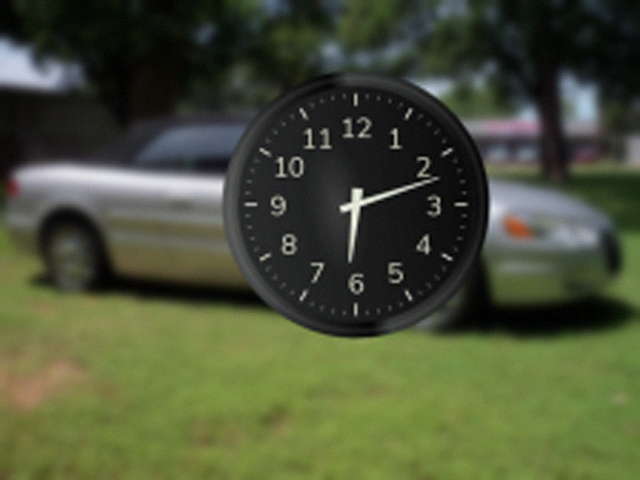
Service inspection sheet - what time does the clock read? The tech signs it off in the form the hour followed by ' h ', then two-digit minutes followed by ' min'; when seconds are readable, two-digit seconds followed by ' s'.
6 h 12 min
